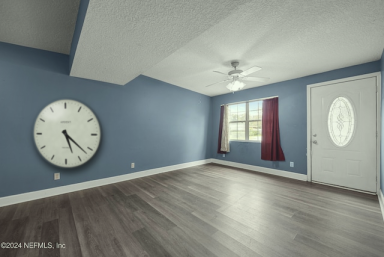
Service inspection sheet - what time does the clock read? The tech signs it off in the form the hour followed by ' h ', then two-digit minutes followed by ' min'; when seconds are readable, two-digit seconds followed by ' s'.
5 h 22 min
